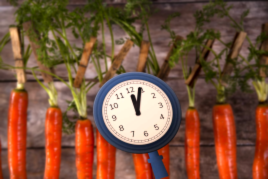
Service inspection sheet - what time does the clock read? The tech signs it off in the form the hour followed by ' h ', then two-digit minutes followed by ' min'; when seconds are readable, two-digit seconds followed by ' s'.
12 h 04 min
